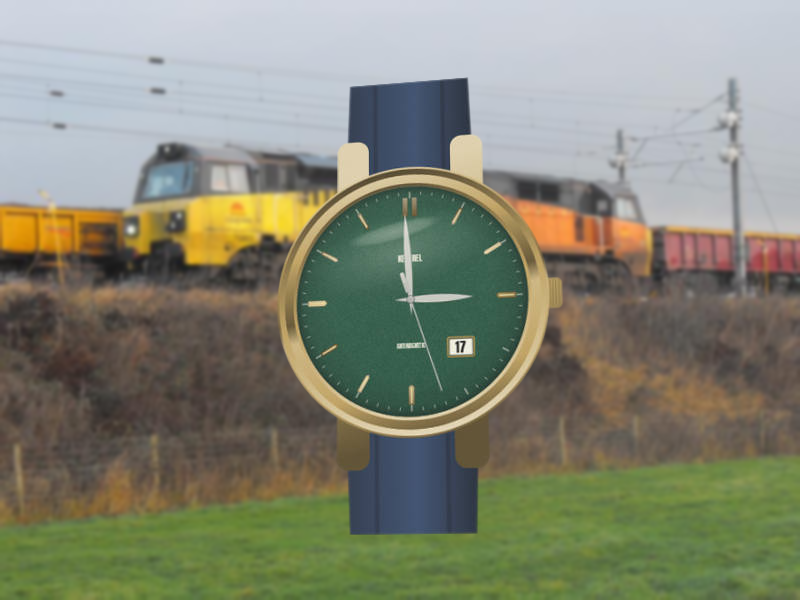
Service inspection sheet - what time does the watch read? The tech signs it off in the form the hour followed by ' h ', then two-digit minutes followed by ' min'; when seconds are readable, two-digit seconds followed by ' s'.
2 h 59 min 27 s
